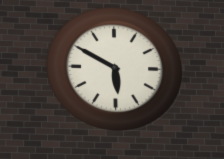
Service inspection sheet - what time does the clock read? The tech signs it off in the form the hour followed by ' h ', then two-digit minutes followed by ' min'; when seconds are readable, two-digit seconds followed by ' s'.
5 h 50 min
